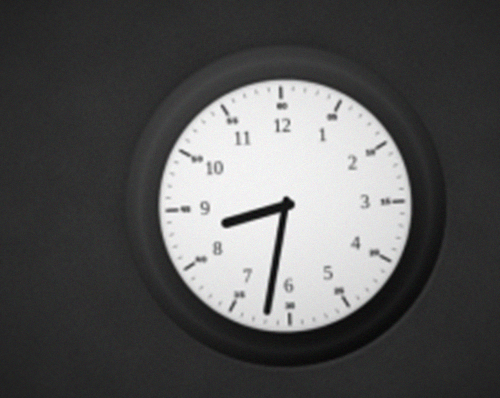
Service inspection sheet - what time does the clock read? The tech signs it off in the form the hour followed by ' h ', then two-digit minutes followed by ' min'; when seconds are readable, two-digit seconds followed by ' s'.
8 h 32 min
